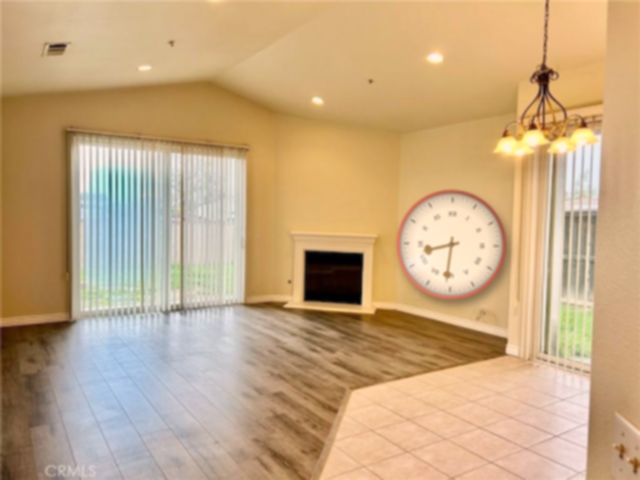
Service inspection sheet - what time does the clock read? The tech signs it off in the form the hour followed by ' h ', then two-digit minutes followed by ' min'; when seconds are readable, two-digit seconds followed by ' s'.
8 h 31 min
